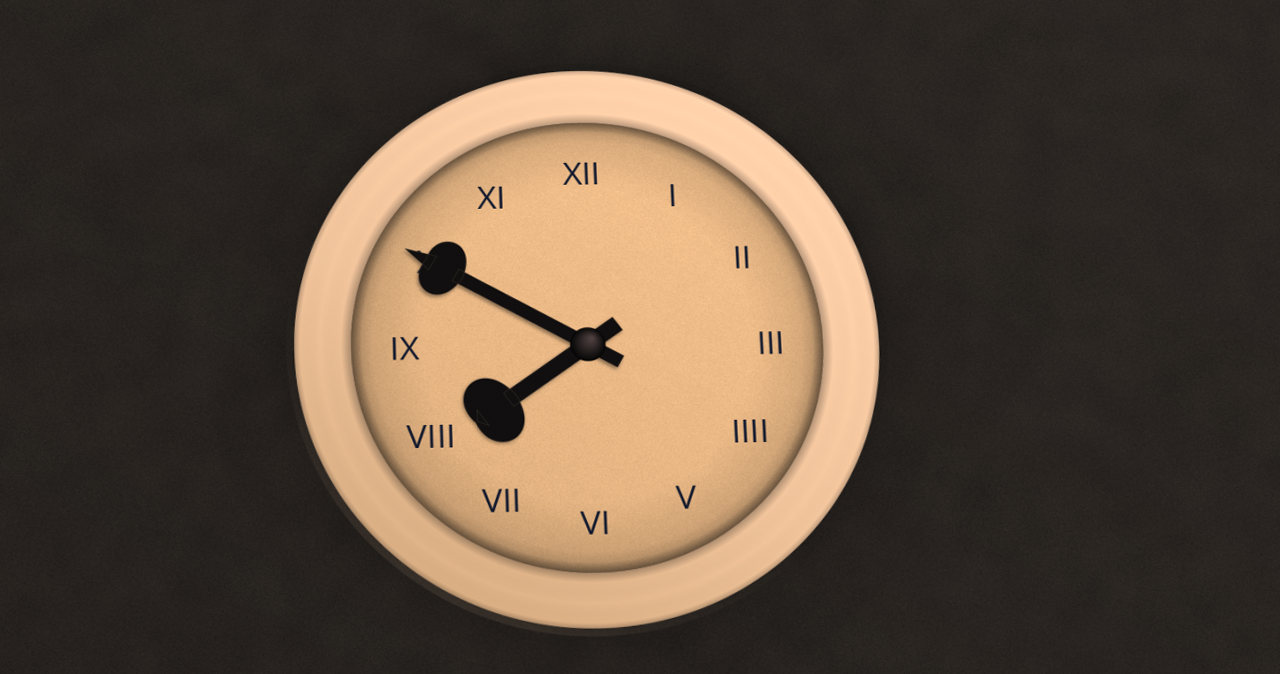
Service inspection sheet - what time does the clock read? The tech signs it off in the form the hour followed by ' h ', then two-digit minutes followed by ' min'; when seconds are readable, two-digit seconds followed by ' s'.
7 h 50 min
